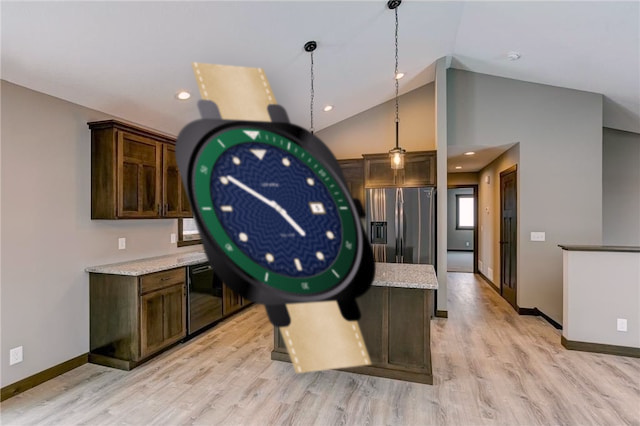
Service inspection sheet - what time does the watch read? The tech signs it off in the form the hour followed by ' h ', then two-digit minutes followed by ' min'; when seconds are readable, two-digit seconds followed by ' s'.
4 h 51 min
